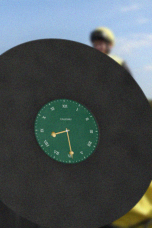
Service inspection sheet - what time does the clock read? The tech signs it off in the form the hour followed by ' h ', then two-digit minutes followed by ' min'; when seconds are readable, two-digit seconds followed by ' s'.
8 h 29 min
